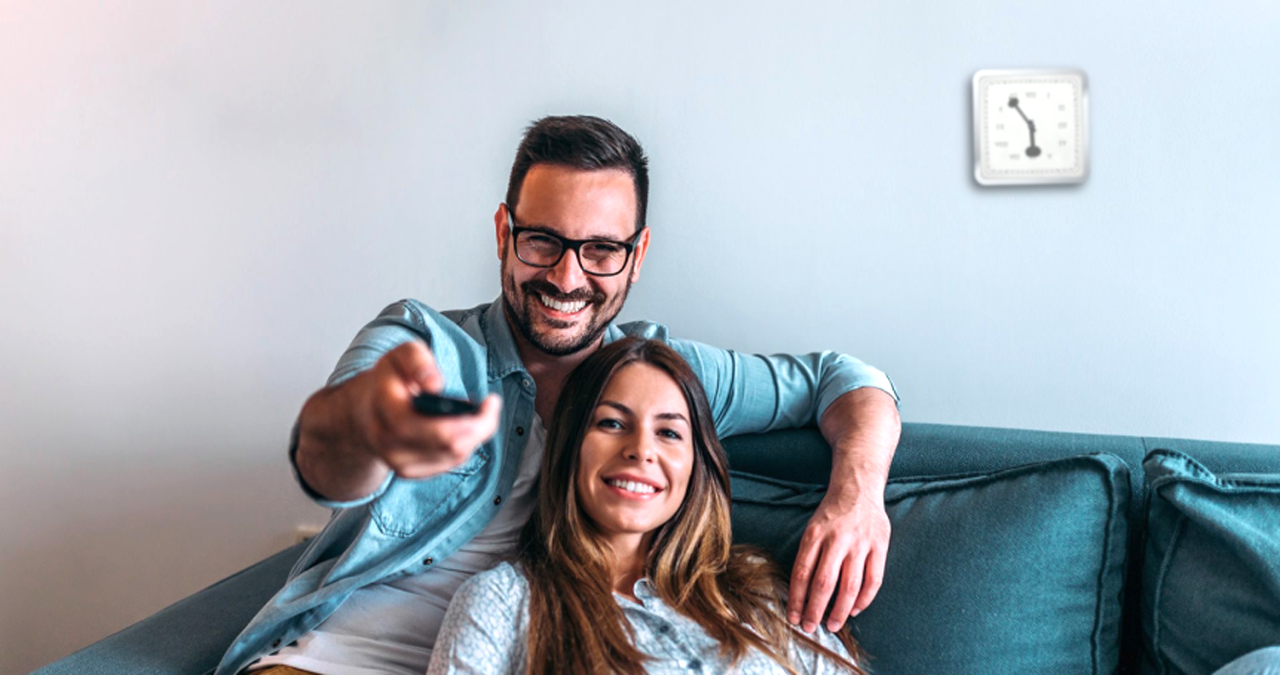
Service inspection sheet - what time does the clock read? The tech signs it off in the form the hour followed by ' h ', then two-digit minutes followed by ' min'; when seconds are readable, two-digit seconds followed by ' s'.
5 h 54 min
